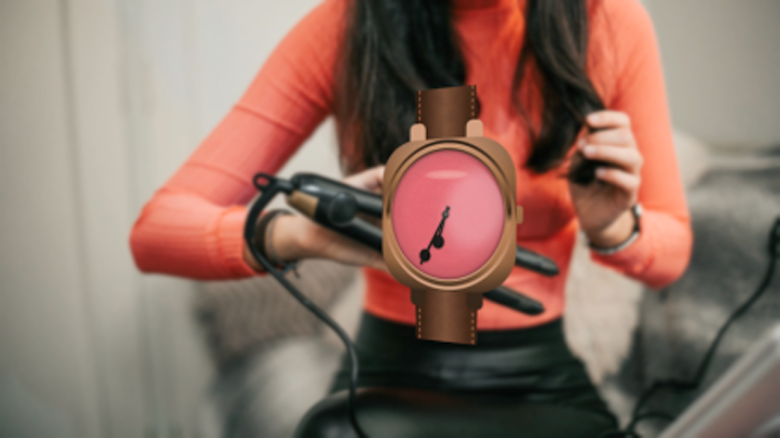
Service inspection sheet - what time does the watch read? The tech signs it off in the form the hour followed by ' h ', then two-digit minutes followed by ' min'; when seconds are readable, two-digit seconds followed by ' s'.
6 h 35 min
